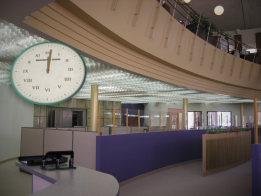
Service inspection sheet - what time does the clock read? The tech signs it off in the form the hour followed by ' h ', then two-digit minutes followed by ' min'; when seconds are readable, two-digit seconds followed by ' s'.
12 h 01 min
